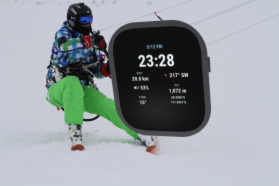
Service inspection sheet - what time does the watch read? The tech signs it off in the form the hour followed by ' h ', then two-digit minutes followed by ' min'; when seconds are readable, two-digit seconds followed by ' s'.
23 h 28 min
